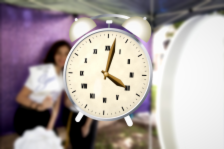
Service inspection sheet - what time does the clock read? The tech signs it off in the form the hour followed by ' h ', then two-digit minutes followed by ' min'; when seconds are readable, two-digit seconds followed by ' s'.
4 h 02 min
